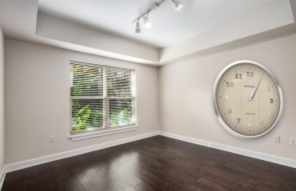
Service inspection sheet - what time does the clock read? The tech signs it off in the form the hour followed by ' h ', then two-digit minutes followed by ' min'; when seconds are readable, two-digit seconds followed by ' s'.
1 h 05 min
